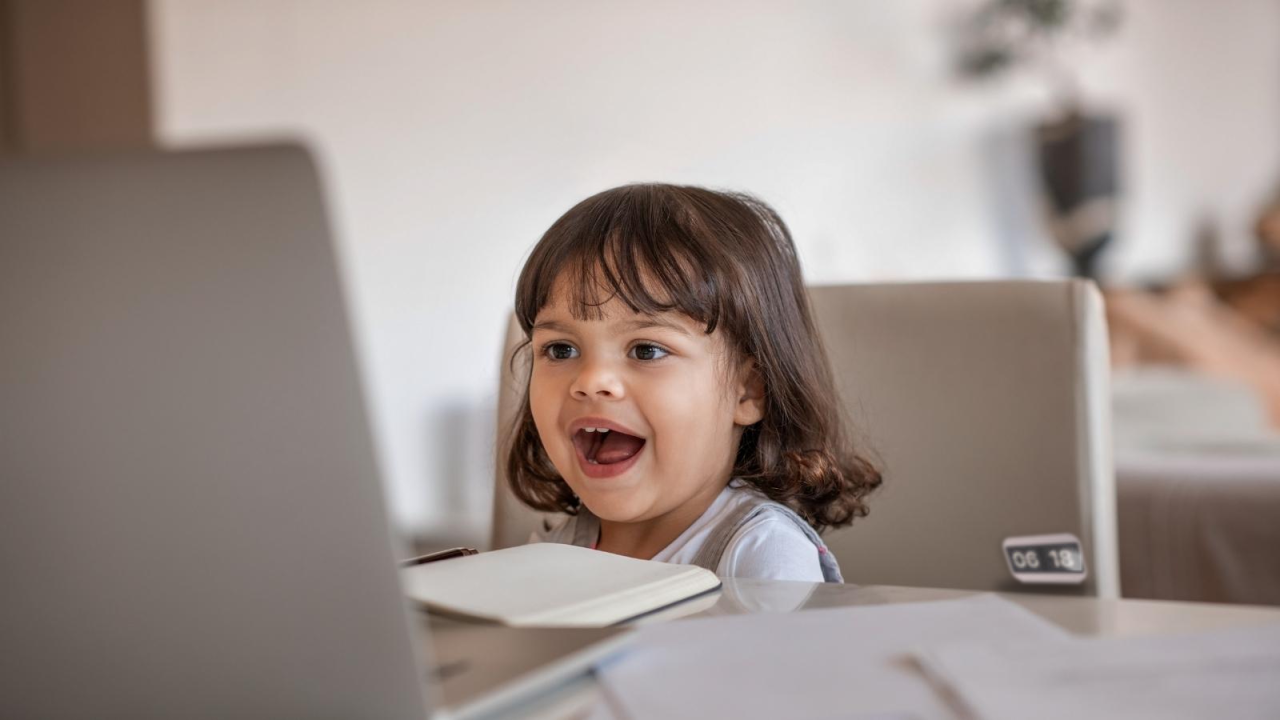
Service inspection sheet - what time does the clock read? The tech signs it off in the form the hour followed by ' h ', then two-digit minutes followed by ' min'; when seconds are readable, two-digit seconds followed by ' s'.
6 h 18 min
